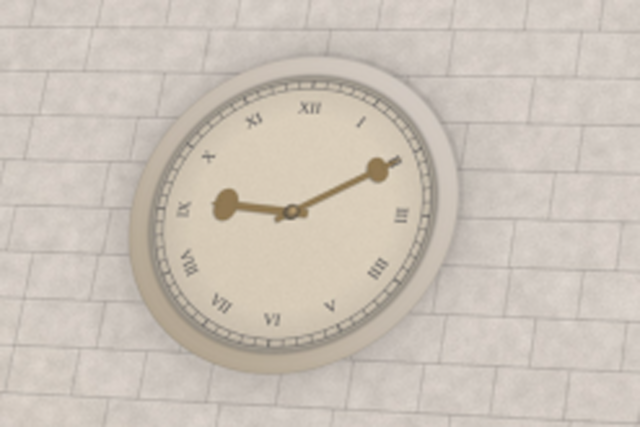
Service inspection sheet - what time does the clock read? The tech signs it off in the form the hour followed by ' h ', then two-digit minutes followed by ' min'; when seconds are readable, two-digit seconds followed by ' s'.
9 h 10 min
